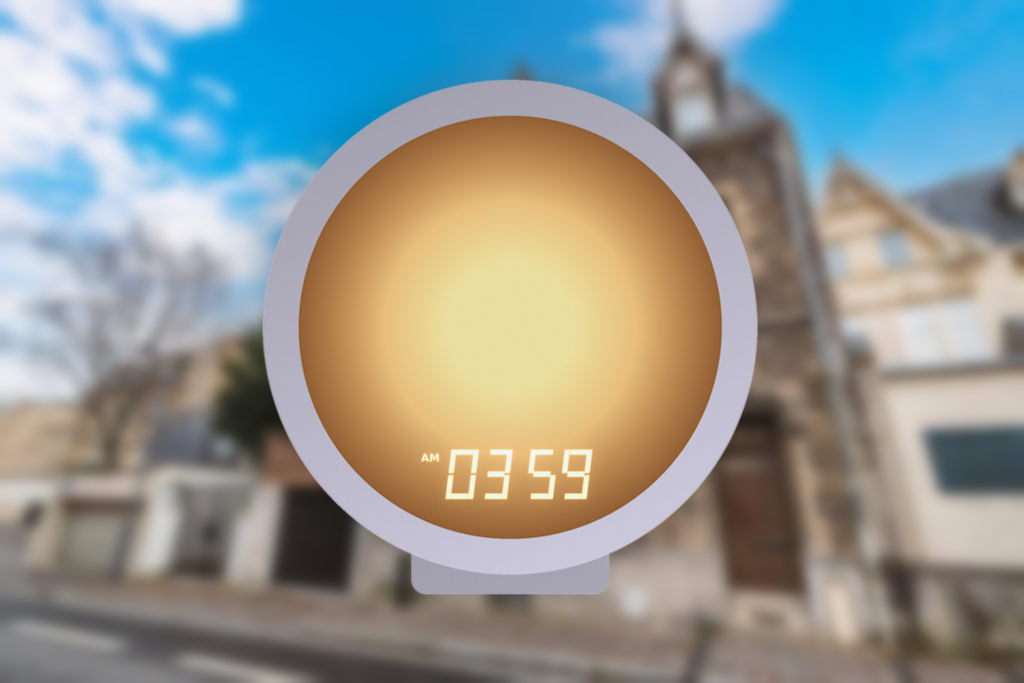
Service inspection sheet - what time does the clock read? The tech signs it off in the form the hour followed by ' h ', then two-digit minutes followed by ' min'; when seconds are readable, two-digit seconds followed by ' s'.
3 h 59 min
